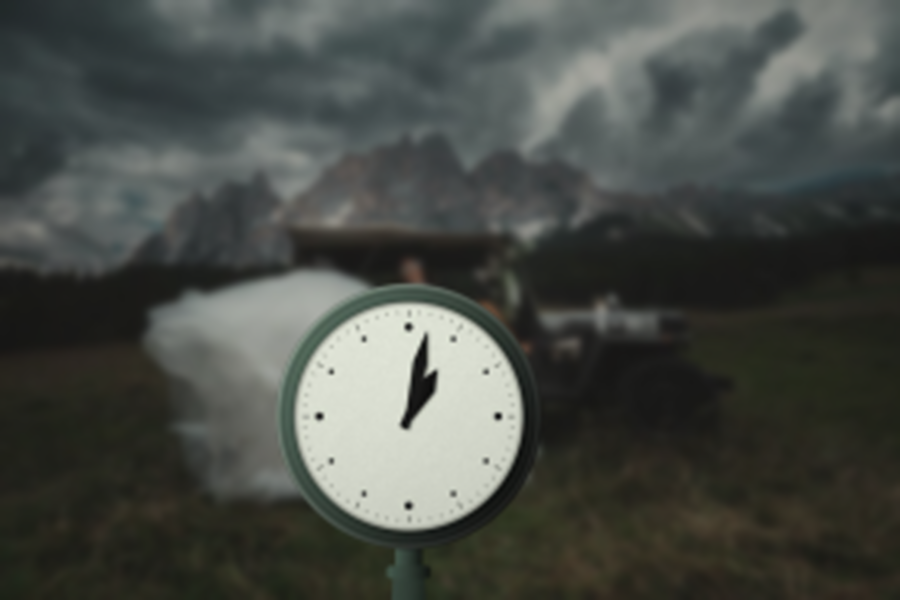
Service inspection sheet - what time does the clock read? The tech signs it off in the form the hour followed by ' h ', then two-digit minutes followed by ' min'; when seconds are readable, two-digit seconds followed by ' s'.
1 h 02 min
